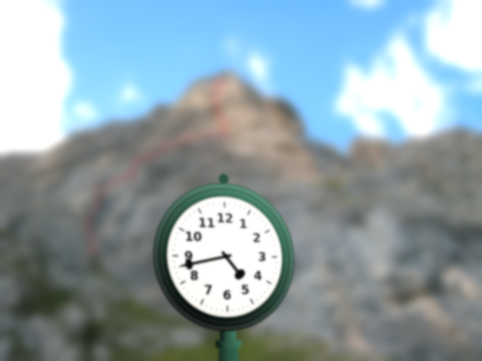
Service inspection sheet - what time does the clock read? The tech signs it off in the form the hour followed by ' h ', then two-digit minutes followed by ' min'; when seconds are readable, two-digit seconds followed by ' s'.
4 h 43 min
